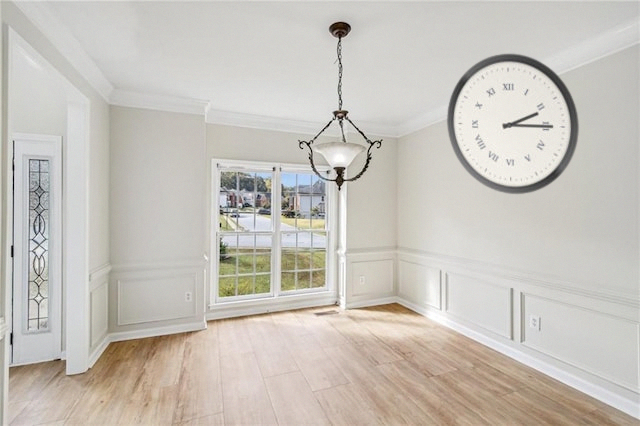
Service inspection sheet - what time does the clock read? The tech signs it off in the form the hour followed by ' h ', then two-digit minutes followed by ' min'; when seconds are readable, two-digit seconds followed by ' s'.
2 h 15 min
